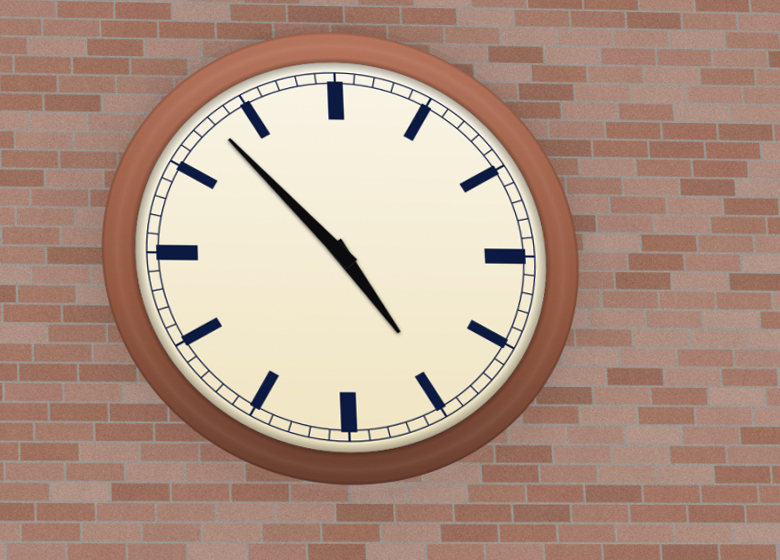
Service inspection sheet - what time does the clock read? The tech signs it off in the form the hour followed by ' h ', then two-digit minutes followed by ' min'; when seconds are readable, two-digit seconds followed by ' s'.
4 h 53 min
